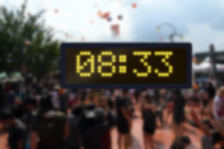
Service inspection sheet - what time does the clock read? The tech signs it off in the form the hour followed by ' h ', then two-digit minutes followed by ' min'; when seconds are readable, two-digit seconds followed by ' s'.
8 h 33 min
